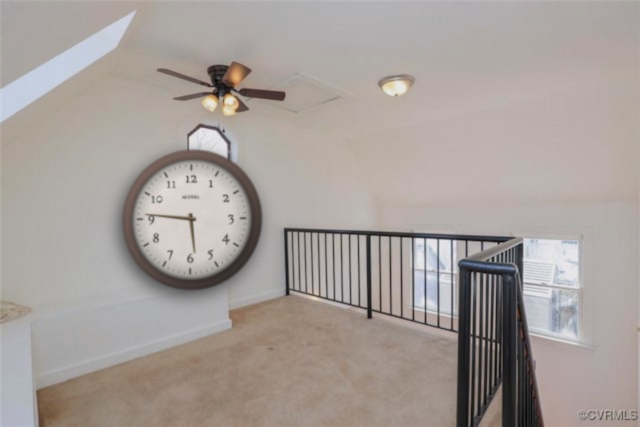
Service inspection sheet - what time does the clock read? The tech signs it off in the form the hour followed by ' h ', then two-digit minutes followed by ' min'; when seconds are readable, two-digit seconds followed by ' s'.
5 h 46 min
